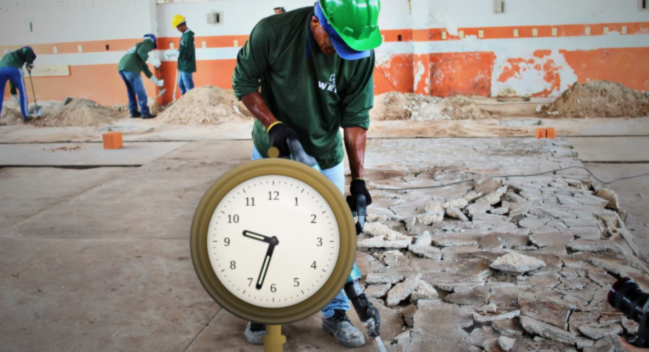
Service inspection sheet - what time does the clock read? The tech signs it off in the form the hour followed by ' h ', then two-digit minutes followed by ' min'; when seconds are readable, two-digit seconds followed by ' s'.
9 h 33 min
